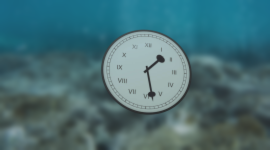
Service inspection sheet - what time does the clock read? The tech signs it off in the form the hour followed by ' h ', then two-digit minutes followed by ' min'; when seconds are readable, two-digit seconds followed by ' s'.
1 h 28 min
